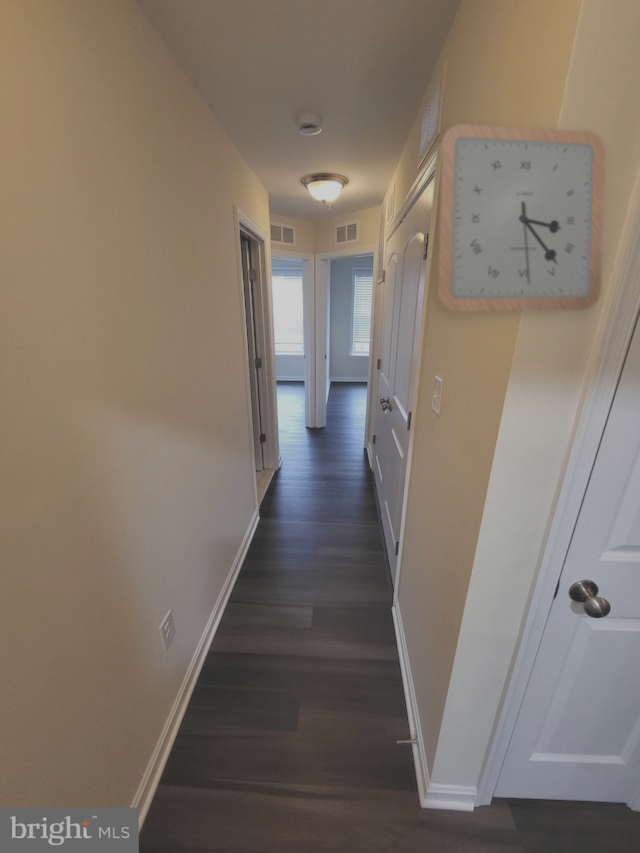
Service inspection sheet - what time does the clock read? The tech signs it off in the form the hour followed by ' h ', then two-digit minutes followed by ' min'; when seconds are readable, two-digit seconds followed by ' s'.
3 h 23 min 29 s
